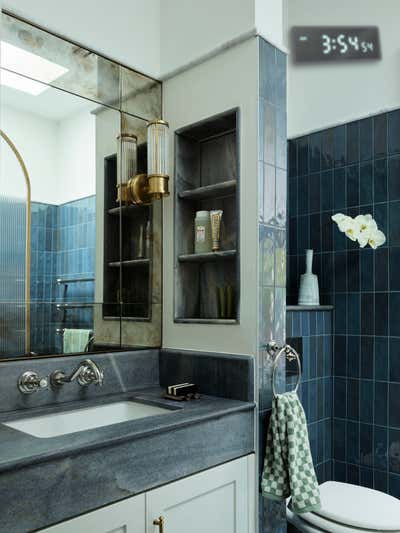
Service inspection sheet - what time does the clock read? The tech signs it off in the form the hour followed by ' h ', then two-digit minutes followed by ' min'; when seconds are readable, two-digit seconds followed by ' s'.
3 h 54 min
